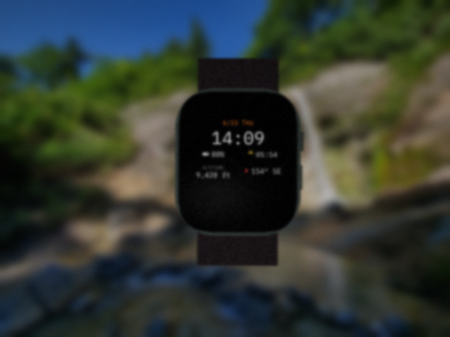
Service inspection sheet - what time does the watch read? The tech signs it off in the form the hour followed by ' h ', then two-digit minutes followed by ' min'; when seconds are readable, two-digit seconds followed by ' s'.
14 h 09 min
